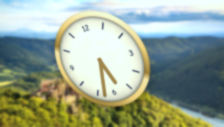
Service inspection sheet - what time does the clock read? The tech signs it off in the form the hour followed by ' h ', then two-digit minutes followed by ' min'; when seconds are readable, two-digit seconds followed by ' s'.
5 h 33 min
